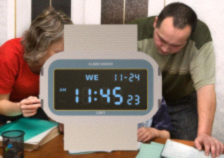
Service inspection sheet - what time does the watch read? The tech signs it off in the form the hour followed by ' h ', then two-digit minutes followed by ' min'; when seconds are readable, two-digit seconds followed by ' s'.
11 h 45 min 23 s
